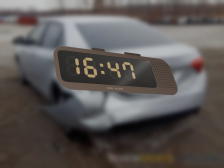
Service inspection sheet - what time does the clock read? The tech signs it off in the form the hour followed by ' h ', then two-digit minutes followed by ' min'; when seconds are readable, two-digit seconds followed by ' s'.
16 h 47 min
